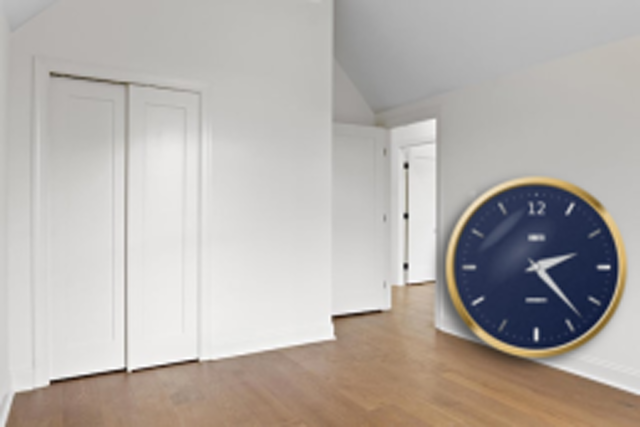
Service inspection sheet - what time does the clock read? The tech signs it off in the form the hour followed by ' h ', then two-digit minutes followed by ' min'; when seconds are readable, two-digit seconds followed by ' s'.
2 h 23 min
